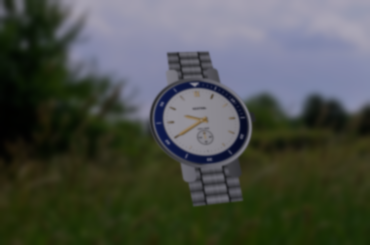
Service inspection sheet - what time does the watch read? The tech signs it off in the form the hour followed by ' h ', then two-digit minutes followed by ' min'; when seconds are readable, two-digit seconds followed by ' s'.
9 h 40 min
